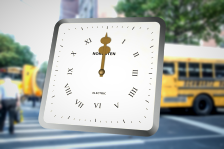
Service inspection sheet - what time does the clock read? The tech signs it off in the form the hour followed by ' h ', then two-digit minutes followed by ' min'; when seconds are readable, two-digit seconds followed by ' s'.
12 h 00 min
